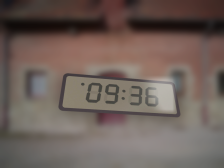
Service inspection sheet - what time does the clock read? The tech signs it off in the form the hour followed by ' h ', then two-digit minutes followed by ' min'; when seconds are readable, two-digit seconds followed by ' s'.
9 h 36 min
